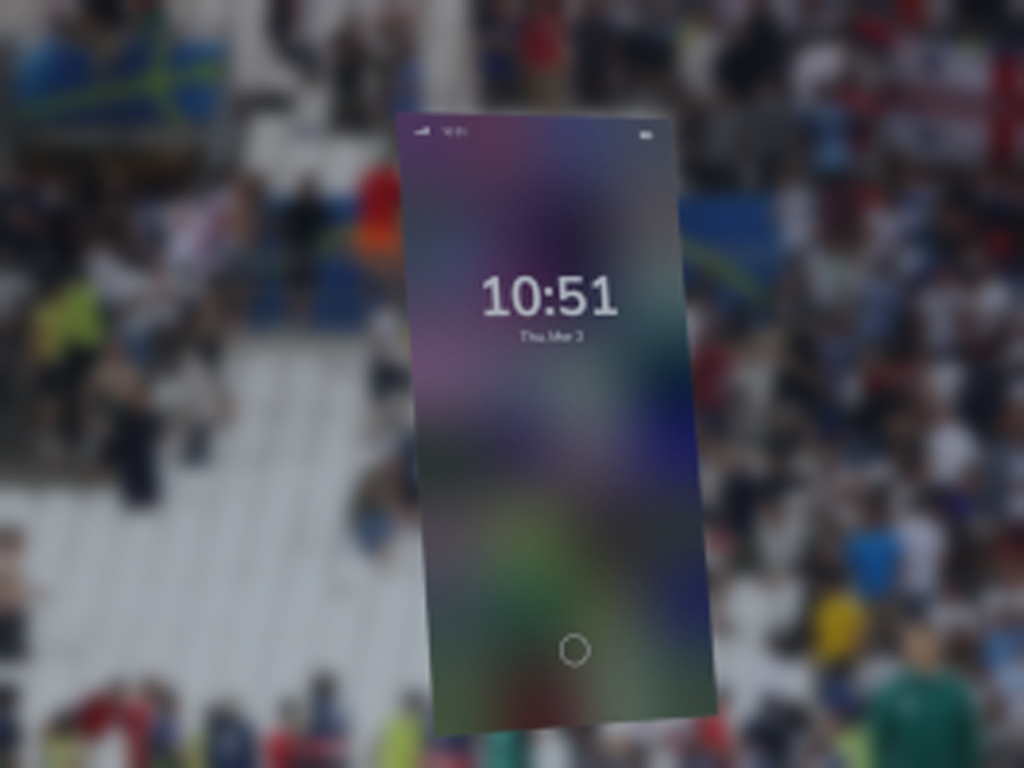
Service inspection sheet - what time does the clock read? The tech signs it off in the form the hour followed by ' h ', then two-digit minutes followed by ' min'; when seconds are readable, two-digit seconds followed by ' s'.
10 h 51 min
